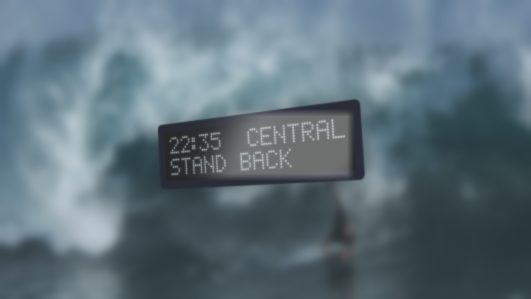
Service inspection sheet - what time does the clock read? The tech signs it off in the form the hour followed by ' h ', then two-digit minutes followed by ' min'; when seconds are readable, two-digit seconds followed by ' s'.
22 h 35 min
